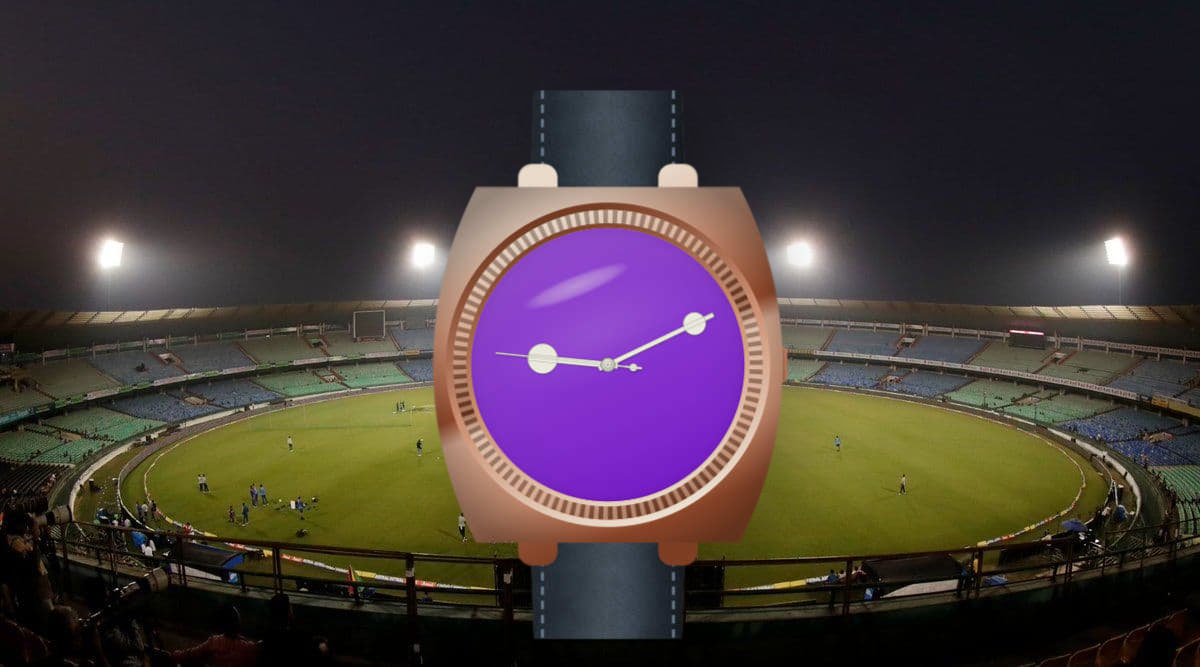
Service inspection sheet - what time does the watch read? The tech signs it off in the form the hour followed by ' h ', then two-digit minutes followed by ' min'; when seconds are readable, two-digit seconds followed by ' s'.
9 h 10 min 46 s
